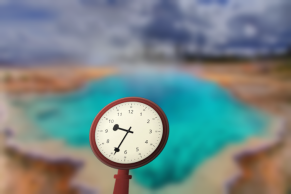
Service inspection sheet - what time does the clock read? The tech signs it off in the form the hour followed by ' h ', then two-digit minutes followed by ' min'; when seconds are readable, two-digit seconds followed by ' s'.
9 h 34 min
